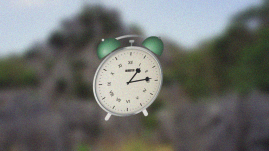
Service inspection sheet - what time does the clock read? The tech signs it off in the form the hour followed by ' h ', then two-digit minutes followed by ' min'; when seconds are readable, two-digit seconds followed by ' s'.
1 h 14 min
